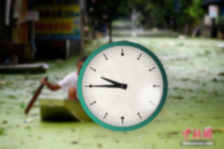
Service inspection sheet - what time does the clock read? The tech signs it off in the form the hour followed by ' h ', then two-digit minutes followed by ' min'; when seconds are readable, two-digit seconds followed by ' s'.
9 h 45 min
